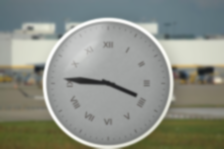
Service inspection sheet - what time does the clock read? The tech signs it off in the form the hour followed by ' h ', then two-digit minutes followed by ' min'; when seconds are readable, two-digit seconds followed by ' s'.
3 h 46 min
